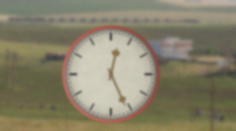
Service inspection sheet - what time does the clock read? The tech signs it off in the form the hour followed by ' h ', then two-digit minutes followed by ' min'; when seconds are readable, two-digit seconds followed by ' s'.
12 h 26 min
